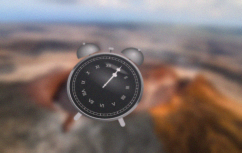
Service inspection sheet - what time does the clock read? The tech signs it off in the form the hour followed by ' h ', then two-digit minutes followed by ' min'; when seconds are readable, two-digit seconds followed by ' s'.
1 h 05 min
